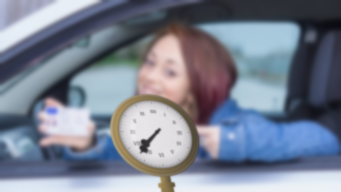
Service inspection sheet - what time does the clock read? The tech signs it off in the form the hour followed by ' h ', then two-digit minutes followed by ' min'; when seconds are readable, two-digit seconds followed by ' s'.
7 h 37 min
